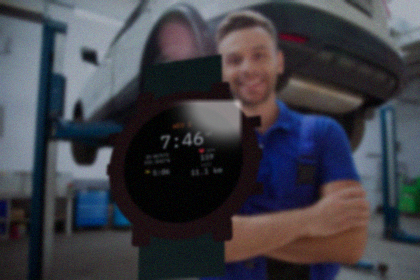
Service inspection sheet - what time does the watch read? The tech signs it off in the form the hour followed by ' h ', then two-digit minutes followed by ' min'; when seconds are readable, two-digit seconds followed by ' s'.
7 h 46 min
